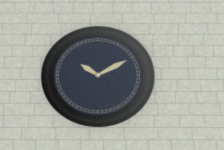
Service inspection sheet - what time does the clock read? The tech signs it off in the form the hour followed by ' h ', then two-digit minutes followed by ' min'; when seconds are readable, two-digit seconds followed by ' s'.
10 h 10 min
